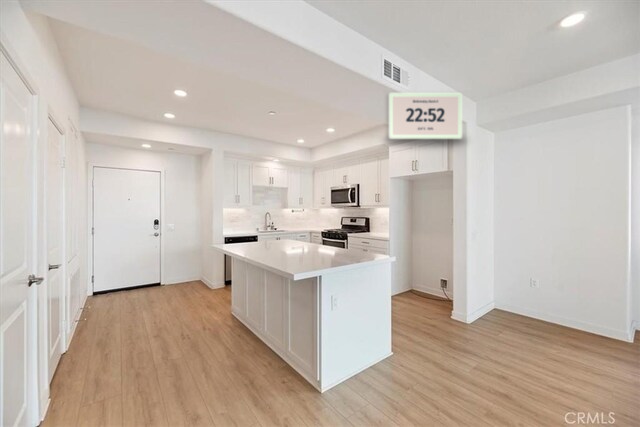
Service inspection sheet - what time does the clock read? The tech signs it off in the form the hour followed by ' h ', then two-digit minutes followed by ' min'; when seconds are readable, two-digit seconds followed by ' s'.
22 h 52 min
